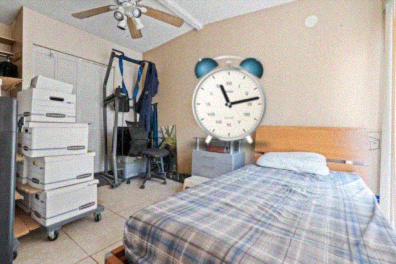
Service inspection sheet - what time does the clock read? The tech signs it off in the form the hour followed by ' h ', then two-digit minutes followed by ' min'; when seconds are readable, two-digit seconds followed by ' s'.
11 h 13 min
